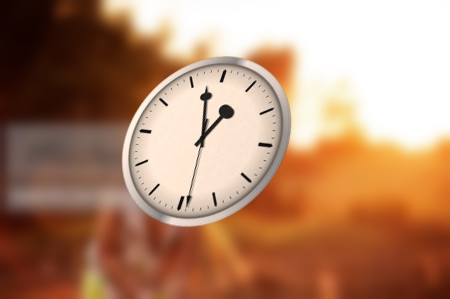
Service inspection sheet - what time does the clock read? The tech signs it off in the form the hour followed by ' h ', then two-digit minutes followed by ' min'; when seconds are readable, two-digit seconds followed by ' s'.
12 h 57 min 29 s
